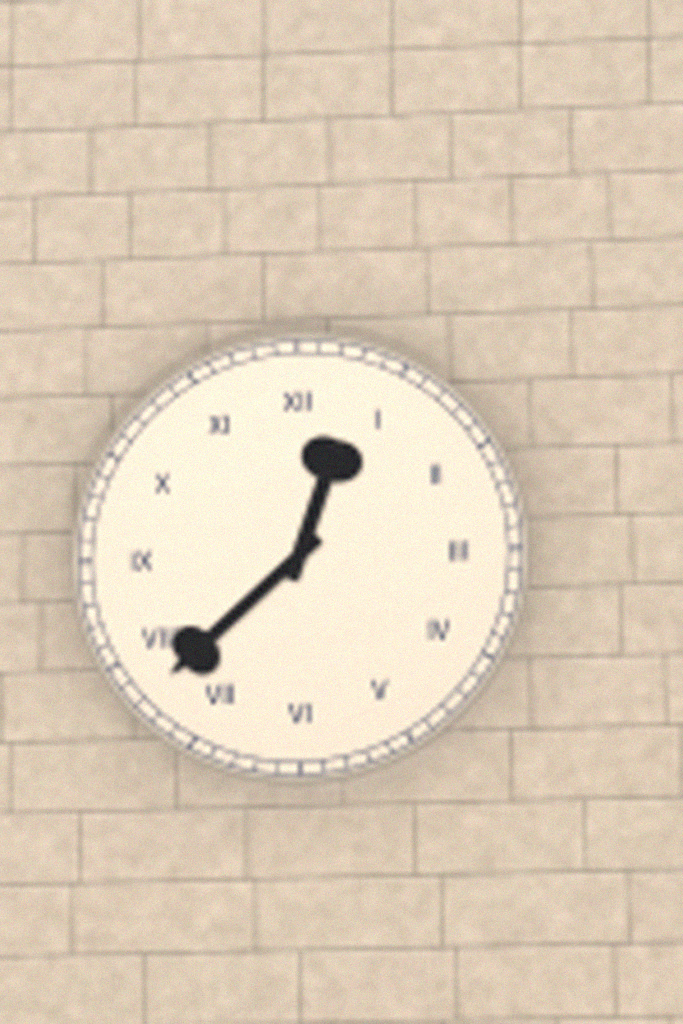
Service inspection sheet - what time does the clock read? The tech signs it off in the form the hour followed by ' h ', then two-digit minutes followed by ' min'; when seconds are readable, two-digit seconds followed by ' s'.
12 h 38 min
